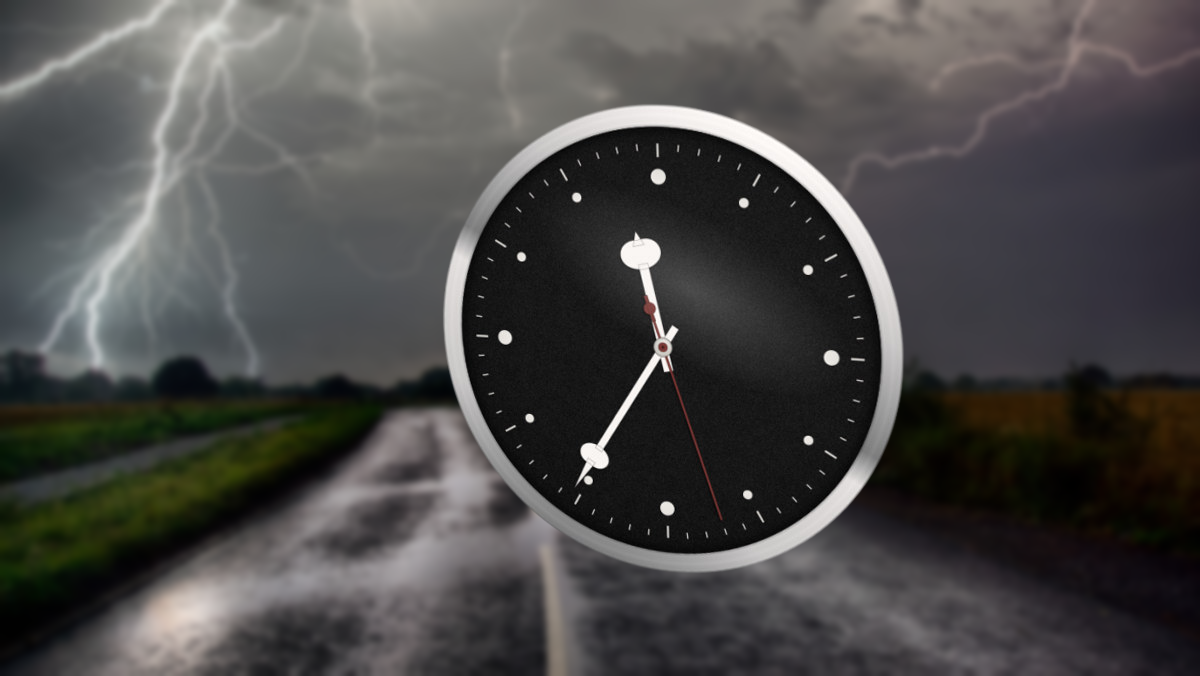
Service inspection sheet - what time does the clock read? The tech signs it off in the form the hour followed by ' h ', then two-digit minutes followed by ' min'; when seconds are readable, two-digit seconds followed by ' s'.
11 h 35 min 27 s
